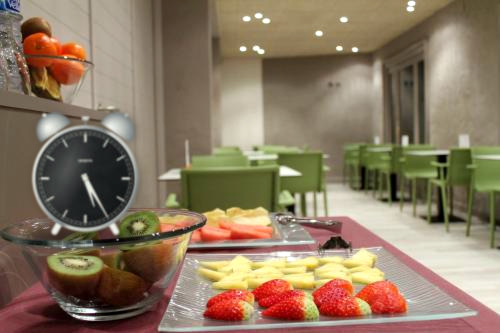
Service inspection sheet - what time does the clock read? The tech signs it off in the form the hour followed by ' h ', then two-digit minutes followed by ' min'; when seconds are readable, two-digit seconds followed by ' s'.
5 h 25 min
